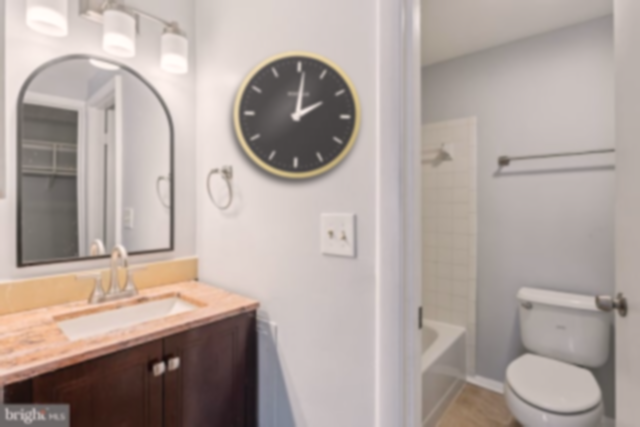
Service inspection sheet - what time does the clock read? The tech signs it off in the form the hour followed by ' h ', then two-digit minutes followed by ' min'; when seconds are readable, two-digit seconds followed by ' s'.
2 h 01 min
